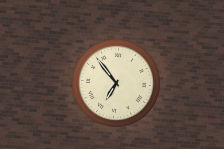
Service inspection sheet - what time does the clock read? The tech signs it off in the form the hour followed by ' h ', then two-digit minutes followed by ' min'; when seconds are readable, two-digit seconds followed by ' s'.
6 h 53 min
